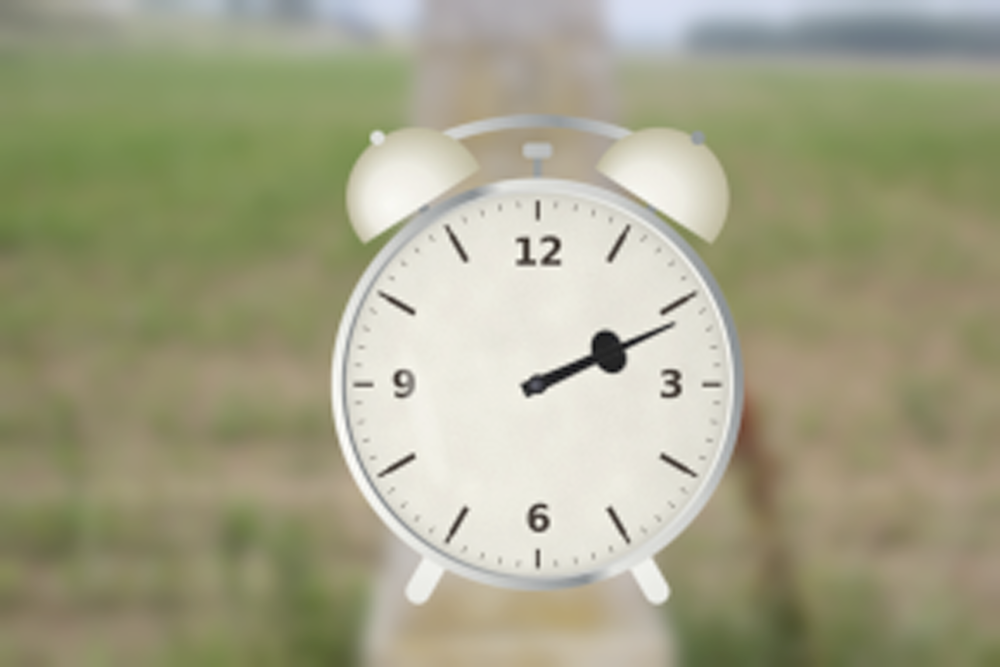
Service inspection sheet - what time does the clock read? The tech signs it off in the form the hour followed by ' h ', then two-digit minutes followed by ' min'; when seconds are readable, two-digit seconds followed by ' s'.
2 h 11 min
